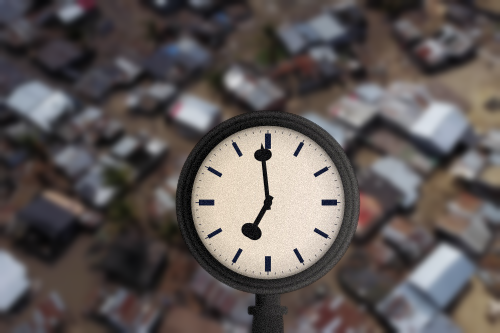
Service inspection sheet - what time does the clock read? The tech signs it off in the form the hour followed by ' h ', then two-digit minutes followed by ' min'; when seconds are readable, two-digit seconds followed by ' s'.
6 h 59 min
